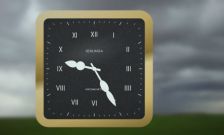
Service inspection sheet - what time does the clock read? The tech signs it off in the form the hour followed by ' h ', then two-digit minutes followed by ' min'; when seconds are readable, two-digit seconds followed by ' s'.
9 h 25 min
